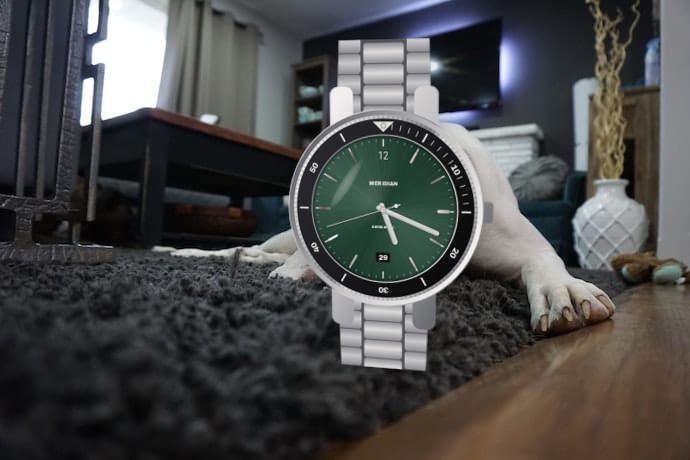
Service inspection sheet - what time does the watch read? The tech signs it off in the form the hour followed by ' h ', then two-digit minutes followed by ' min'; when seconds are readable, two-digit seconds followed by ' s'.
5 h 18 min 42 s
